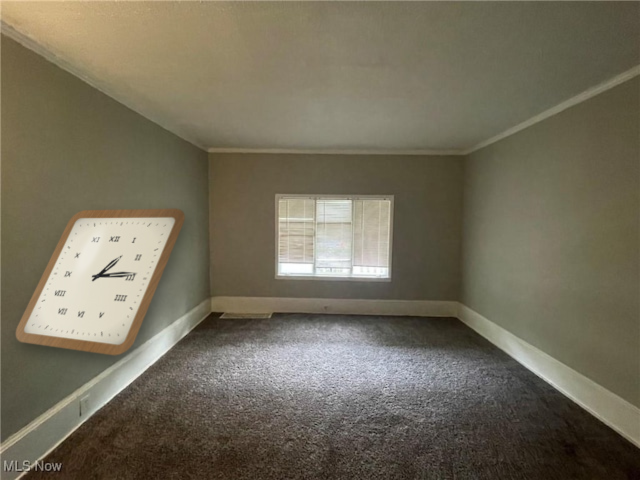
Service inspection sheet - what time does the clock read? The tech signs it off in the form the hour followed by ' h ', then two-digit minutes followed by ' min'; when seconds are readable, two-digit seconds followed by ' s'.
1 h 14 min
